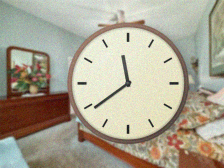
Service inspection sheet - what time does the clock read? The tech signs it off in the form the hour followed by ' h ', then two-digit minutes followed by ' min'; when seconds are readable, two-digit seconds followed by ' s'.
11 h 39 min
